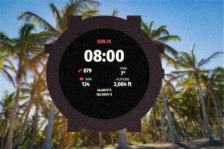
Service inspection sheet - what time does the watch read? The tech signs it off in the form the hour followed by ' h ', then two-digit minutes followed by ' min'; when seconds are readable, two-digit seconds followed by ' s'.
8 h 00 min
